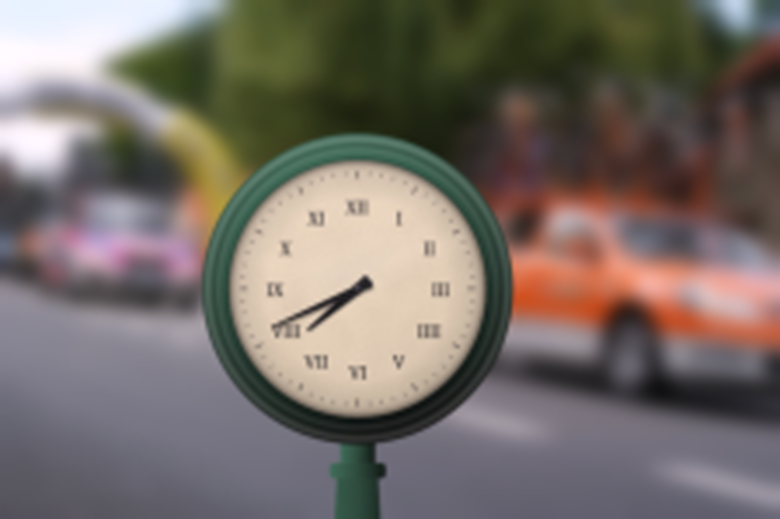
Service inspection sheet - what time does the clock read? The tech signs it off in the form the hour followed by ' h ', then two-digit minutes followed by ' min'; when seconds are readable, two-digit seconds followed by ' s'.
7 h 41 min
